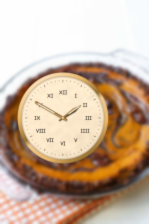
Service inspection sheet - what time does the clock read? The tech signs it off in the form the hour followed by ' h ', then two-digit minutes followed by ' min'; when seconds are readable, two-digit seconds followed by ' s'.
1 h 50 min
